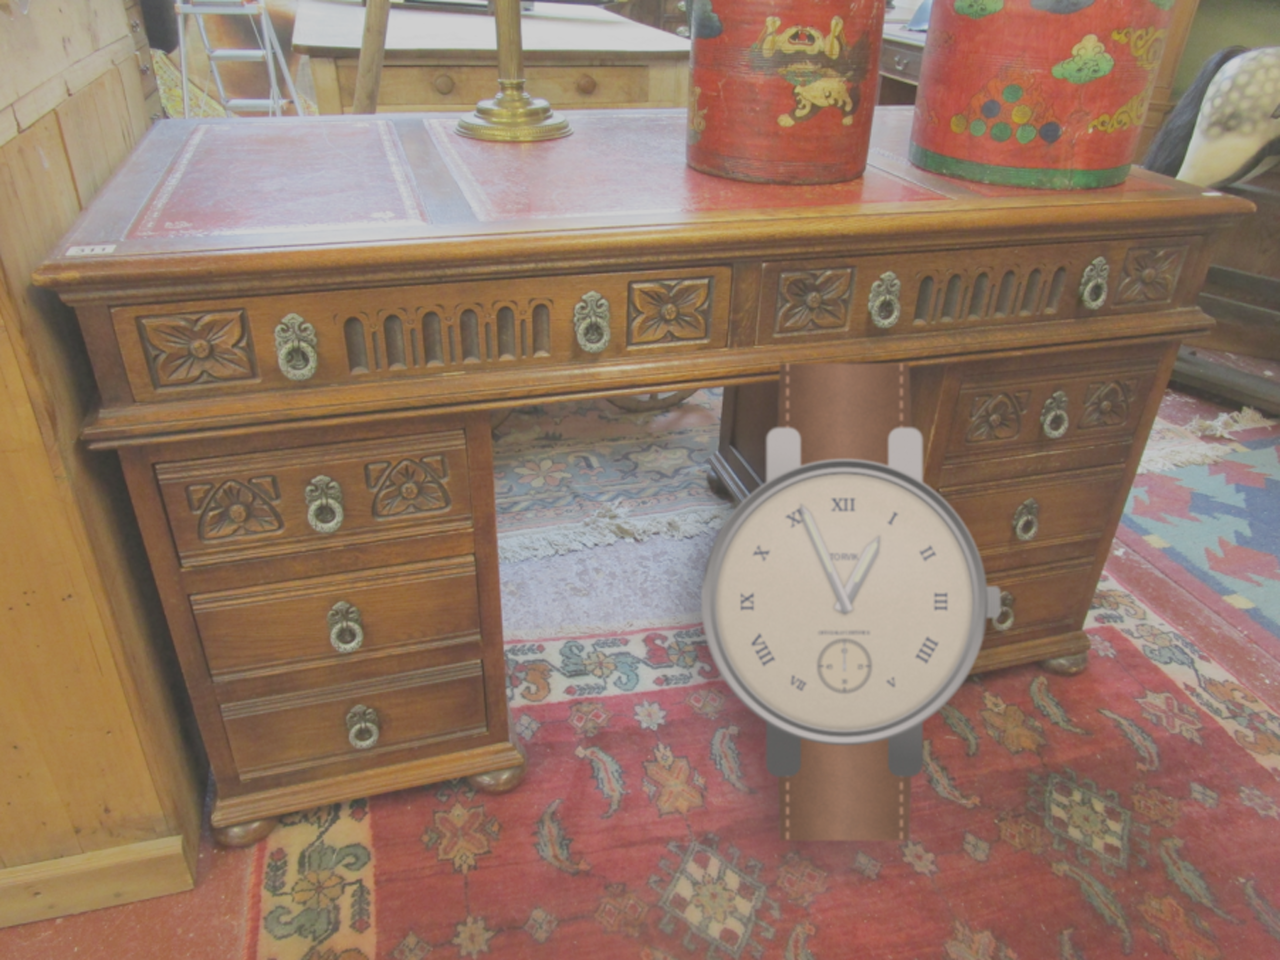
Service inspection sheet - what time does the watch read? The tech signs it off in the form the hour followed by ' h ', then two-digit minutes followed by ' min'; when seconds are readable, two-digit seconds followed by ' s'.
12 h 56 min
